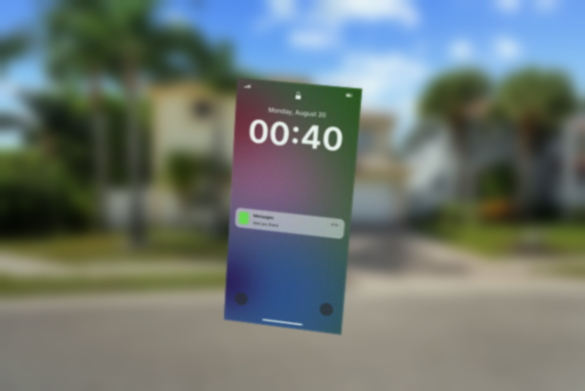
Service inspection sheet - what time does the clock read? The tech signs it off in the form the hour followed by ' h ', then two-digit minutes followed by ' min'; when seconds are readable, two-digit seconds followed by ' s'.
0 h 40 min
